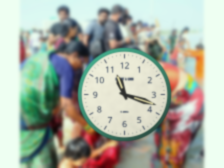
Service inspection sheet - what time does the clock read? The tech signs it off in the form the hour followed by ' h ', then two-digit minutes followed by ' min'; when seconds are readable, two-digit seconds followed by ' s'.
11 h 18 min
